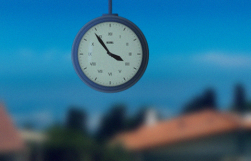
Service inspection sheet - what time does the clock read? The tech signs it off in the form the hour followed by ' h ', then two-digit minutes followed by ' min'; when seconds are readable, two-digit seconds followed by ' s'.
3 h 54 min
